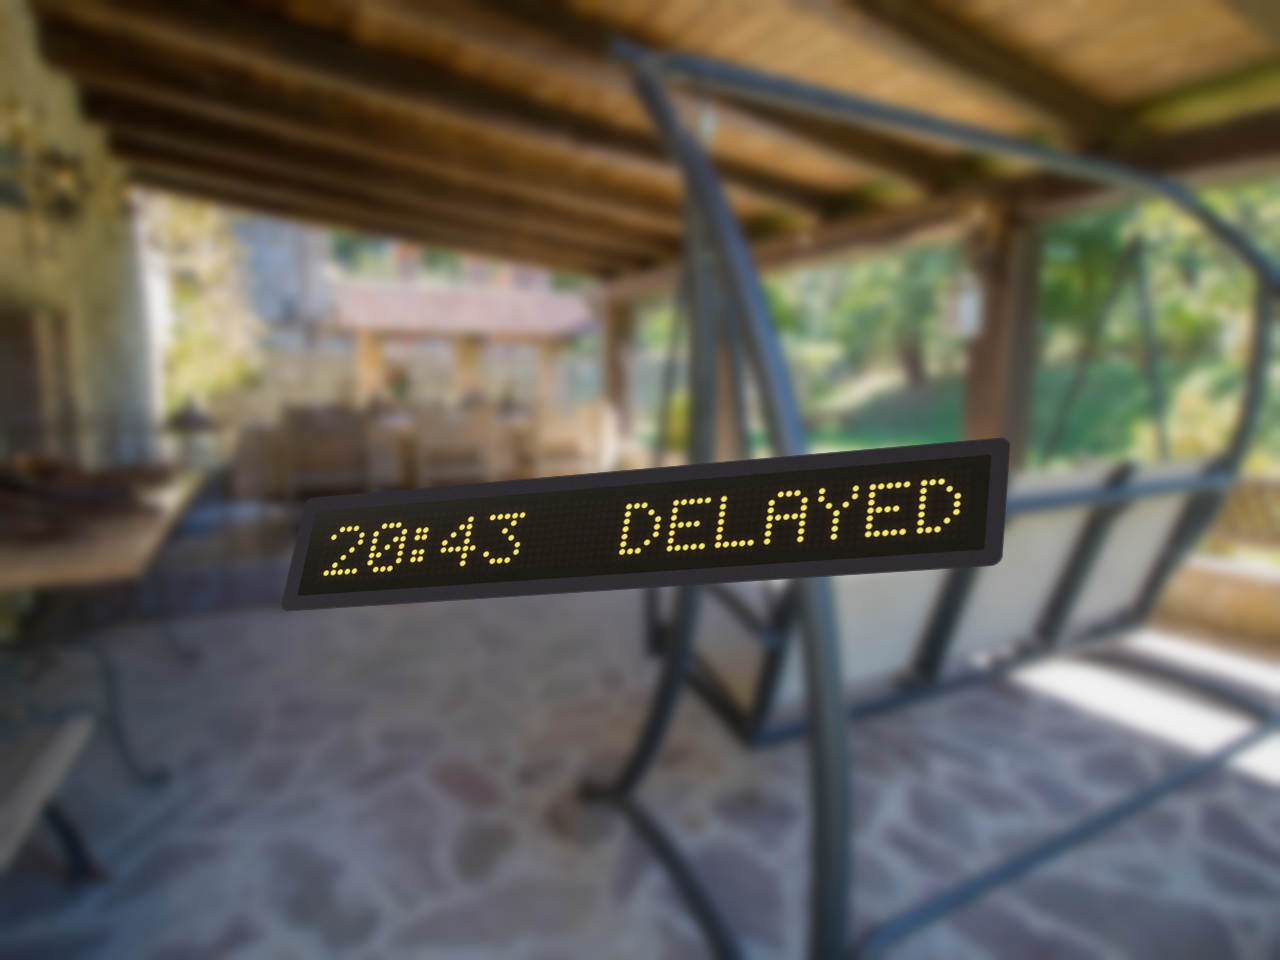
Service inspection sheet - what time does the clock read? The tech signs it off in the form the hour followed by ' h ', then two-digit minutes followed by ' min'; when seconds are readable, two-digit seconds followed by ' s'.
20 h 43 min
